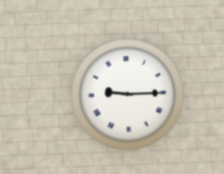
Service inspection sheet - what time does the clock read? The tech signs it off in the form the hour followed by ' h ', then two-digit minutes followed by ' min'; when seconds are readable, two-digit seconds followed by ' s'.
9 h 15 min
